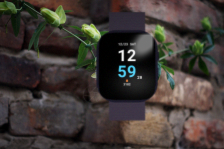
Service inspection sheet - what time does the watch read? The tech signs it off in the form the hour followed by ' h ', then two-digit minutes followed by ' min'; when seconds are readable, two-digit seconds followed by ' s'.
12 h 59 min
